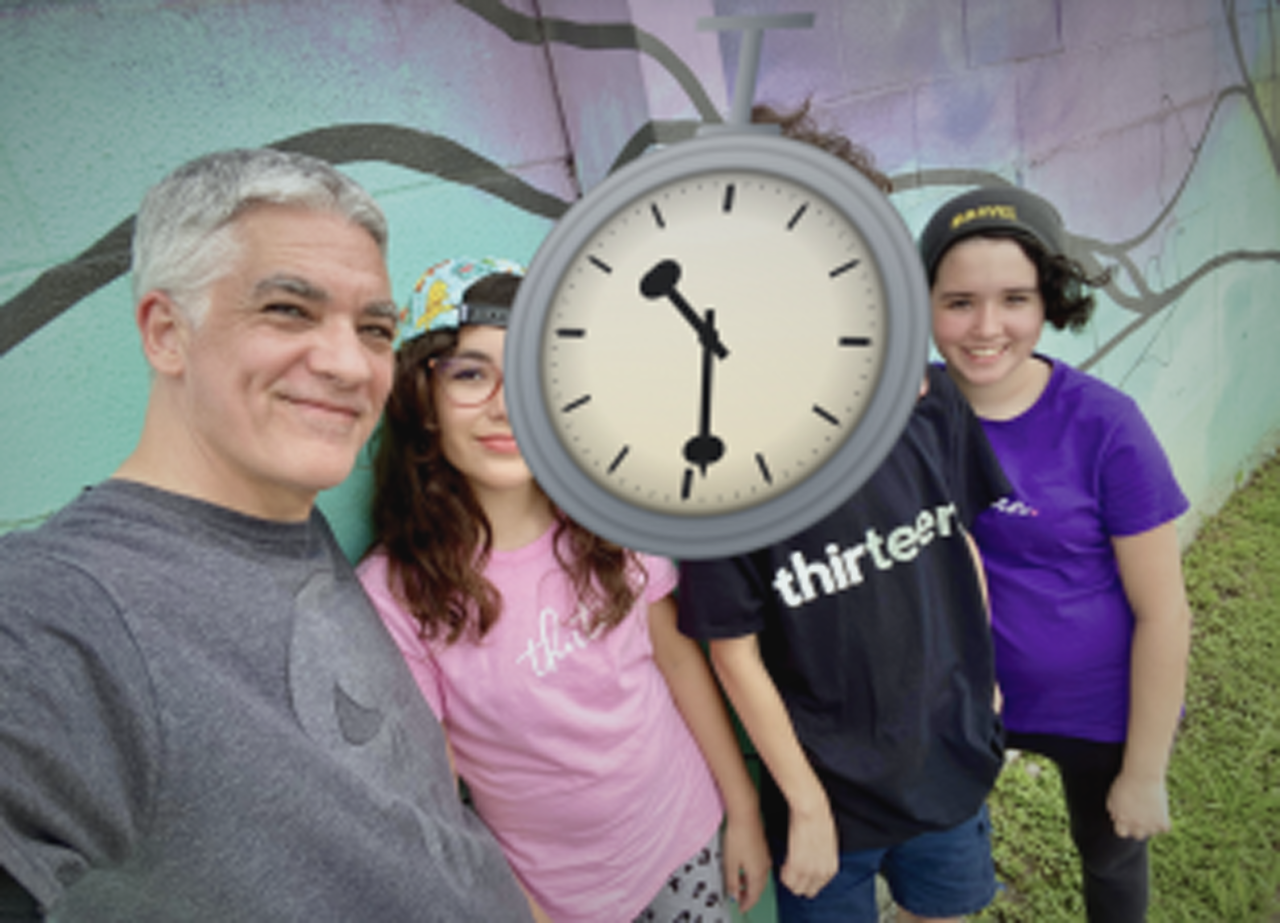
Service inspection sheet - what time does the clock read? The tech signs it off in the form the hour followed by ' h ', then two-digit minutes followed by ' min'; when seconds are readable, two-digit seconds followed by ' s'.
10 h 29 min
